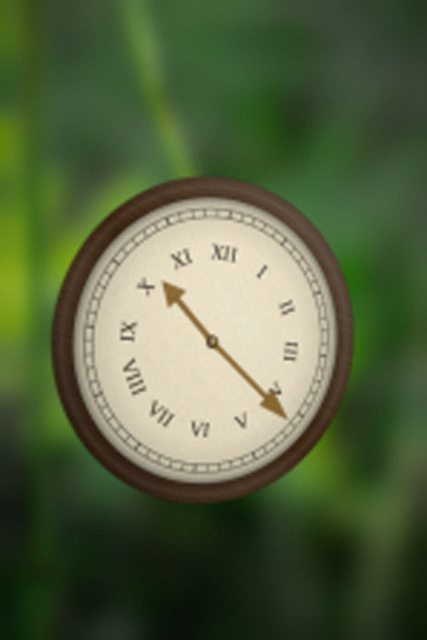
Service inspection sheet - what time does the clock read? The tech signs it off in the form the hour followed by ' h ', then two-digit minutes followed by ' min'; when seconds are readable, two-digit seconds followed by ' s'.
10 h 21 min
